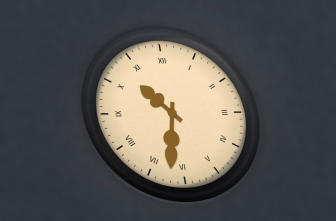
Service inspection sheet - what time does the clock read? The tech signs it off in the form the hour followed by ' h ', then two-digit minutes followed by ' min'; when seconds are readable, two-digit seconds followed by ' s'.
10 h 32 min
